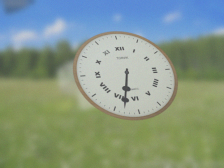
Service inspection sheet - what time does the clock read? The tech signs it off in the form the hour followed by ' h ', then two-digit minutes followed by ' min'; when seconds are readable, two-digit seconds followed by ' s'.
6 h 33 min
